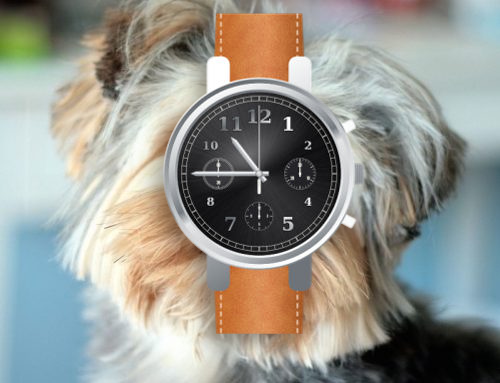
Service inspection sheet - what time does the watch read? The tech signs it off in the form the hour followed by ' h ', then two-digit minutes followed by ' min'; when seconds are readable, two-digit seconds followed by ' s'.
10 h 45 min
